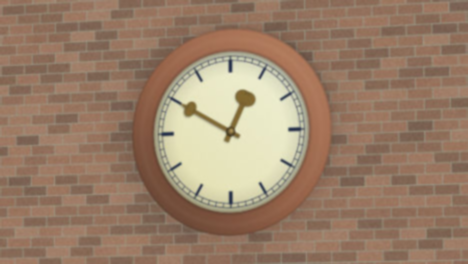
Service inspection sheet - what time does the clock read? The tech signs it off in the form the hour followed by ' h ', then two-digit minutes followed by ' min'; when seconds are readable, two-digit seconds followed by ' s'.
12 h 50 min
